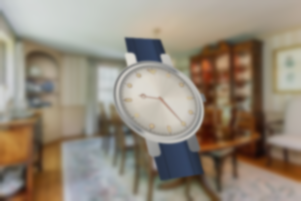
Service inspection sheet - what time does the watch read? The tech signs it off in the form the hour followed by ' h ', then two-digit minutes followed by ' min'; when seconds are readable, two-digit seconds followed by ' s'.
9 h 25 min
